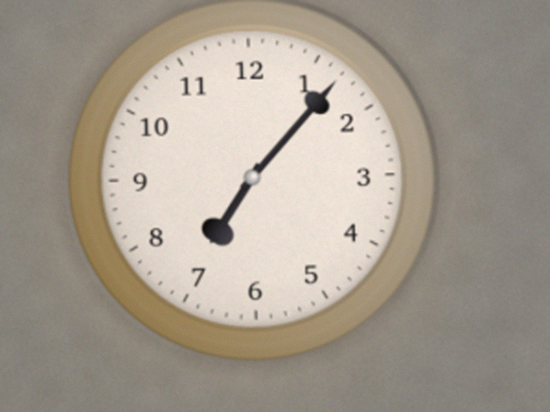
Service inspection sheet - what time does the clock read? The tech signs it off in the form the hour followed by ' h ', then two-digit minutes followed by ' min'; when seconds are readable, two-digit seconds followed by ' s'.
7 h 07 min
